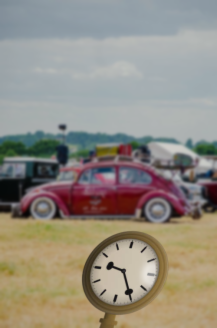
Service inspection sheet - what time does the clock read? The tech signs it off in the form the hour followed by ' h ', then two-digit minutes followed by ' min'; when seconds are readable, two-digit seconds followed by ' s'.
9 h 25 min
